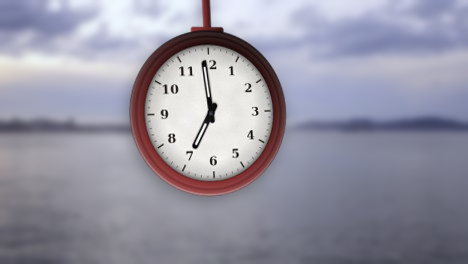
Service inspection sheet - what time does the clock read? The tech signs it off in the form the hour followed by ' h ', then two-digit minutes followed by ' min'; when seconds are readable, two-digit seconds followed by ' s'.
6 h 59 min
